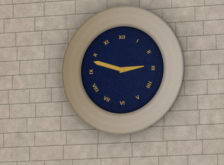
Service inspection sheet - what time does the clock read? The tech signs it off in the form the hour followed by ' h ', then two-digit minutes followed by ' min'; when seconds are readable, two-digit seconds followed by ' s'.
2 h 48 min
